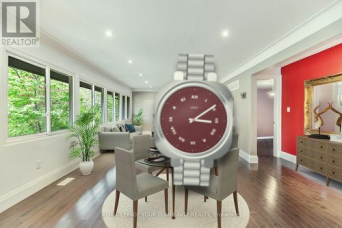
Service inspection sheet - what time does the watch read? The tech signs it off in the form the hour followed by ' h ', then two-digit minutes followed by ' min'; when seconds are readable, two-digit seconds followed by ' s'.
3 h 09 min
